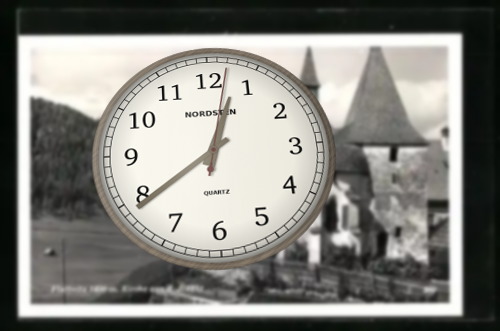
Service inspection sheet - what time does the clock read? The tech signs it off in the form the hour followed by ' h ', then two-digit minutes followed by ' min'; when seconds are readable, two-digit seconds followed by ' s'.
12 h 39 min 02 s
